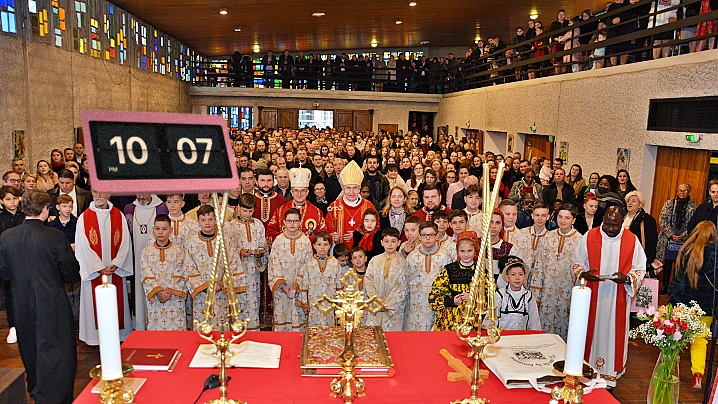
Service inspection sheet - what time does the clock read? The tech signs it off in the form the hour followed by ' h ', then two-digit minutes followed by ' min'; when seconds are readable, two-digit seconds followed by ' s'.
10 h 07 min
